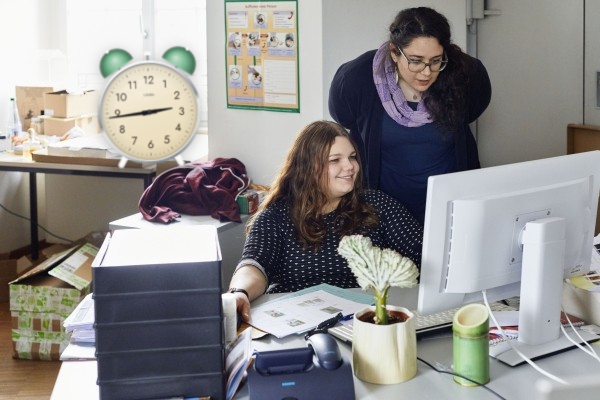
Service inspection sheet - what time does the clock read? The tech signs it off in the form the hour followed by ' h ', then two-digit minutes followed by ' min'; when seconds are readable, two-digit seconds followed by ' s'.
2 h 44 min
